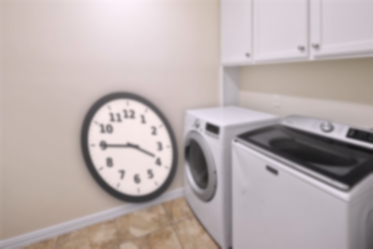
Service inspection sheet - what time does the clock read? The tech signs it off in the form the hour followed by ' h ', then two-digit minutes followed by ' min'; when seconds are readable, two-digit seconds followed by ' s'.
3 h 45 min
